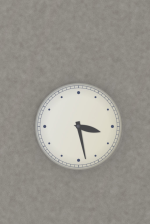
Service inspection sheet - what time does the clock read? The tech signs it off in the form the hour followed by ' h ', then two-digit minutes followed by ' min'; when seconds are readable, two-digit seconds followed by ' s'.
3 h 28 min
